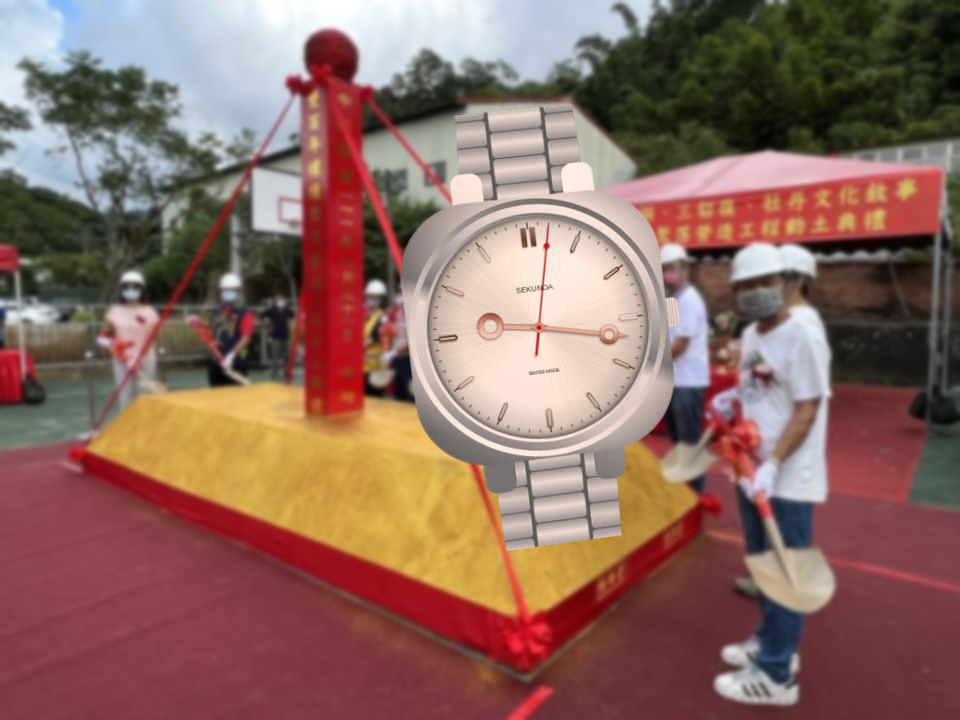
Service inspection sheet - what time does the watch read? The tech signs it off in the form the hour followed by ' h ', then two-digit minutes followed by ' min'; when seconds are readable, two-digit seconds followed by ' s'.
9 h 17 min 02 s
